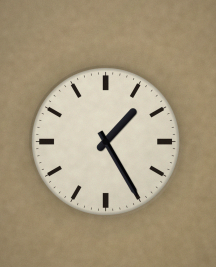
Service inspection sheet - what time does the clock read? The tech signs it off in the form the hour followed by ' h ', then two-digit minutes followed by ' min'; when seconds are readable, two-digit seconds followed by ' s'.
1 h 25 min
